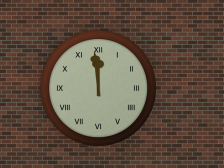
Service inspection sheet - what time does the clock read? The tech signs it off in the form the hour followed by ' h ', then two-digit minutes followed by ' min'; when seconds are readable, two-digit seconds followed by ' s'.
11 h 59 min
